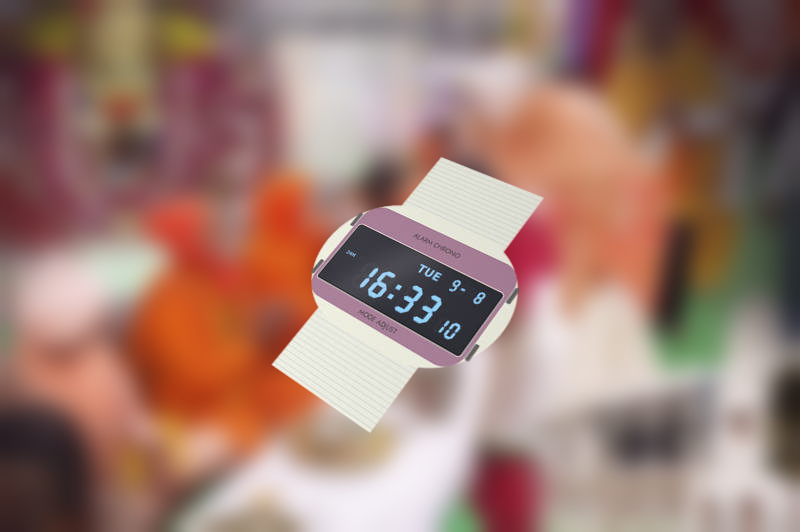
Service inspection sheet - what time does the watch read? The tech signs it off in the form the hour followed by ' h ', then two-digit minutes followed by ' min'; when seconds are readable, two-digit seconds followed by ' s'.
16 h 33 min 10 s
